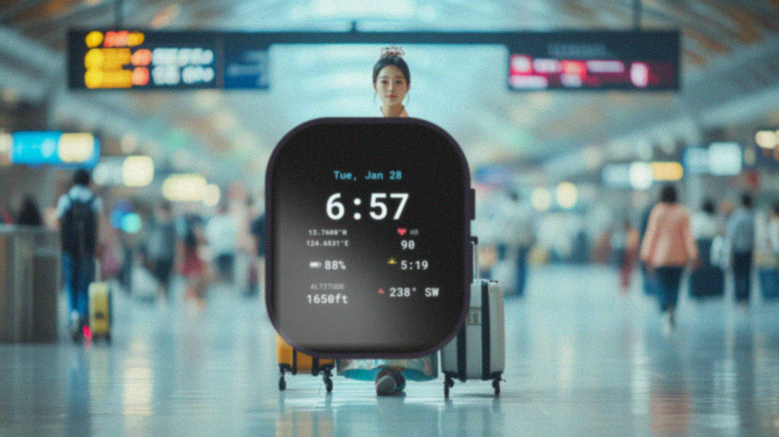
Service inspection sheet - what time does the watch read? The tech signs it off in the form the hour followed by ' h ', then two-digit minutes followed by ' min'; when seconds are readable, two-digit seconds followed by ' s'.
6 h 57 min
